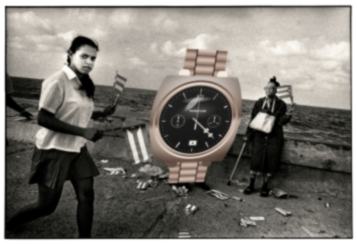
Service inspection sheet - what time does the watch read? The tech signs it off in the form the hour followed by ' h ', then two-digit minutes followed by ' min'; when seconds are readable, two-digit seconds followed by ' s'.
4 h 22 min
